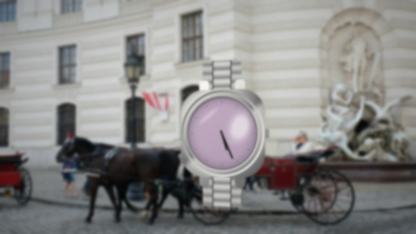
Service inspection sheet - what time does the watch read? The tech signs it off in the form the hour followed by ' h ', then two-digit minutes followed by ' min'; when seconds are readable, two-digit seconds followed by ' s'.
5 h 26 min
